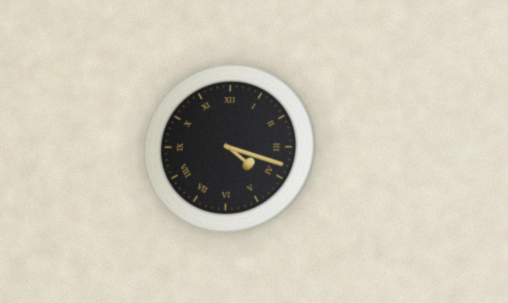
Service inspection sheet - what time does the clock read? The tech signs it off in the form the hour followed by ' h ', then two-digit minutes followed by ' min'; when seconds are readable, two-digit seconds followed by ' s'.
4 h 18 min
